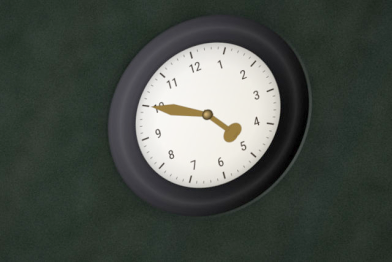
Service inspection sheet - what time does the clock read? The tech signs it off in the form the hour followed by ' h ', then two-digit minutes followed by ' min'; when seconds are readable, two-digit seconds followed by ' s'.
4 h 50 min
